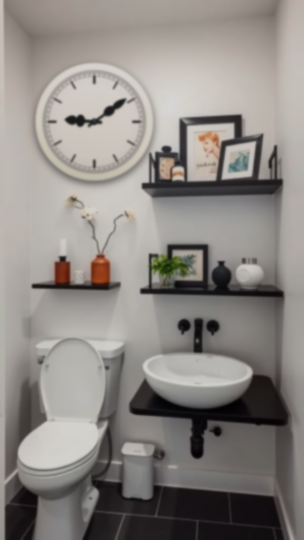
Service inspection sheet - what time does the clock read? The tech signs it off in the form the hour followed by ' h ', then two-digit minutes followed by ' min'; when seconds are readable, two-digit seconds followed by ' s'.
9 h 09 min
